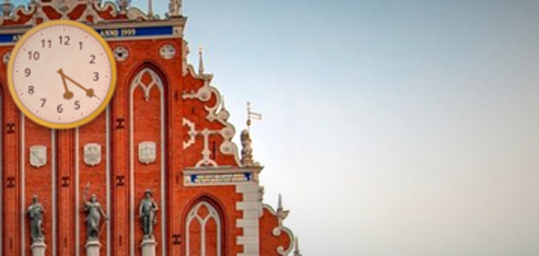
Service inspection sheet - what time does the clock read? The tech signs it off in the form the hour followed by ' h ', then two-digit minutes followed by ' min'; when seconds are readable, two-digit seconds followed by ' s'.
5 h 20 min
